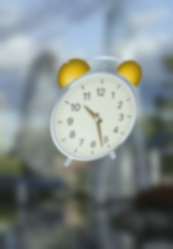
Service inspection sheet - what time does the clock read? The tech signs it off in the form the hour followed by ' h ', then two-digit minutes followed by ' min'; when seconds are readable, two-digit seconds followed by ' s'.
10 h 27 min
